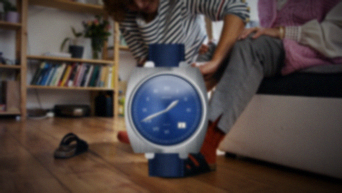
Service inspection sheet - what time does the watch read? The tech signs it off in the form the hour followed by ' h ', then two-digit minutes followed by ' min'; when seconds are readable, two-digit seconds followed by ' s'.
1 h 41 min
